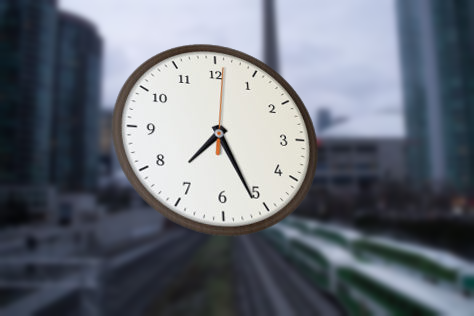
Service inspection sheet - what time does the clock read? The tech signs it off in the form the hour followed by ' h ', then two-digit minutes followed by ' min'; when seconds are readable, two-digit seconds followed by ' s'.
7 h 26 min 01 s
